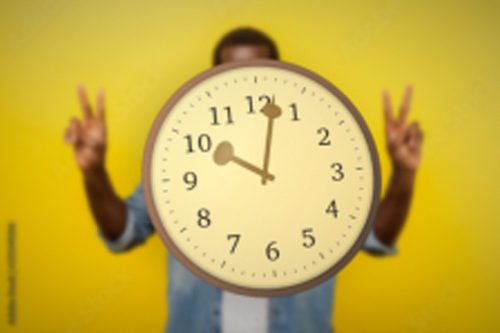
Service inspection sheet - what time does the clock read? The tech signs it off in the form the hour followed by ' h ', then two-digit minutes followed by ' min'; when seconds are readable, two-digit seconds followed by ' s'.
10 h 02 min
